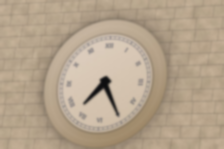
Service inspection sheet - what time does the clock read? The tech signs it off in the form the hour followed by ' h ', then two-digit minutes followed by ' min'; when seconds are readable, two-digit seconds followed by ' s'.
7 h 25 min
